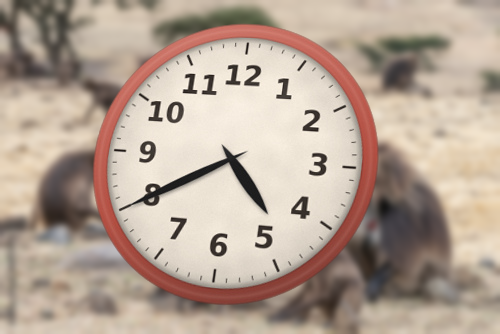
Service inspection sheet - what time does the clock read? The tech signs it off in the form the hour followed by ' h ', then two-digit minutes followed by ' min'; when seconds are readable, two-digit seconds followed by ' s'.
4 h 40 min
